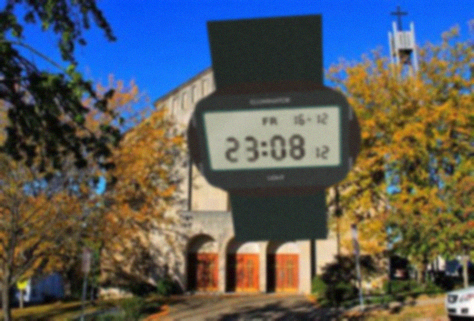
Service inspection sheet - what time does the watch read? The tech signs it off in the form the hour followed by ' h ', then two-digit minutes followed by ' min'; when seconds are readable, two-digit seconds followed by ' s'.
23 h 08 min
